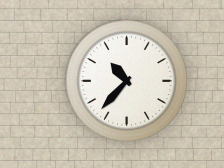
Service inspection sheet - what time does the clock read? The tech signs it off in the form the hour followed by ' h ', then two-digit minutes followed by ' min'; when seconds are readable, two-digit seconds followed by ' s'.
10 h 37 min
